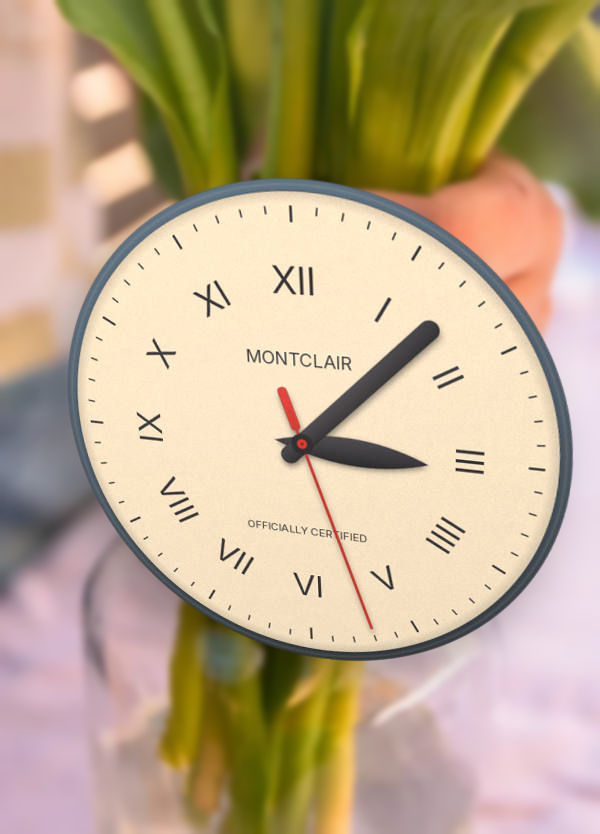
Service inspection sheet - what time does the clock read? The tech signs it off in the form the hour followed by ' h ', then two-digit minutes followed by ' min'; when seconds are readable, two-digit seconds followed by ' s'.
3 h 07 min 27 s
